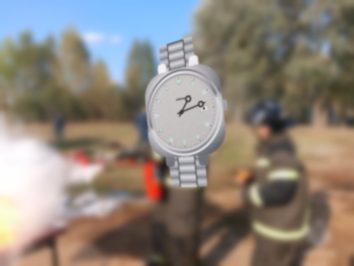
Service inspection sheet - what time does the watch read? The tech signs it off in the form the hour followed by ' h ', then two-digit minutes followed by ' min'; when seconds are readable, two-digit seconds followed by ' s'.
1 h 13 min
